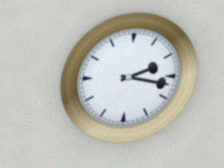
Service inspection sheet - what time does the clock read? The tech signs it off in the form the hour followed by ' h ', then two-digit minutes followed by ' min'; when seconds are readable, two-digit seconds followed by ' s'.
2 h 17 min
